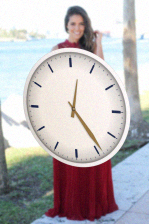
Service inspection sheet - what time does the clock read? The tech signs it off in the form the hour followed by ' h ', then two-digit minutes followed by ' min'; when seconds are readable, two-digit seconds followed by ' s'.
12 h 24 min
